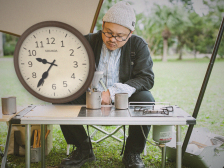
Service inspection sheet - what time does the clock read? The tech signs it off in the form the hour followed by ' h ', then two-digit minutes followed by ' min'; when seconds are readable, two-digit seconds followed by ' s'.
9 h 36 min
